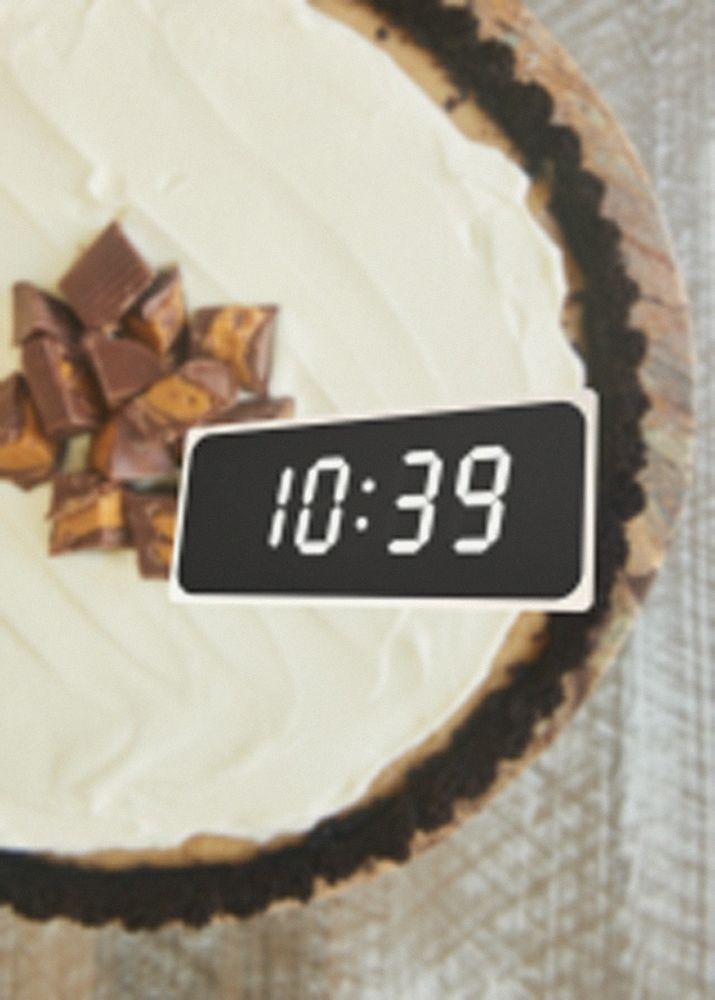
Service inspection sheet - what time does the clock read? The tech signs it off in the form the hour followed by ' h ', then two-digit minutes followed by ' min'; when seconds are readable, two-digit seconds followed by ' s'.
10 h 39 min
